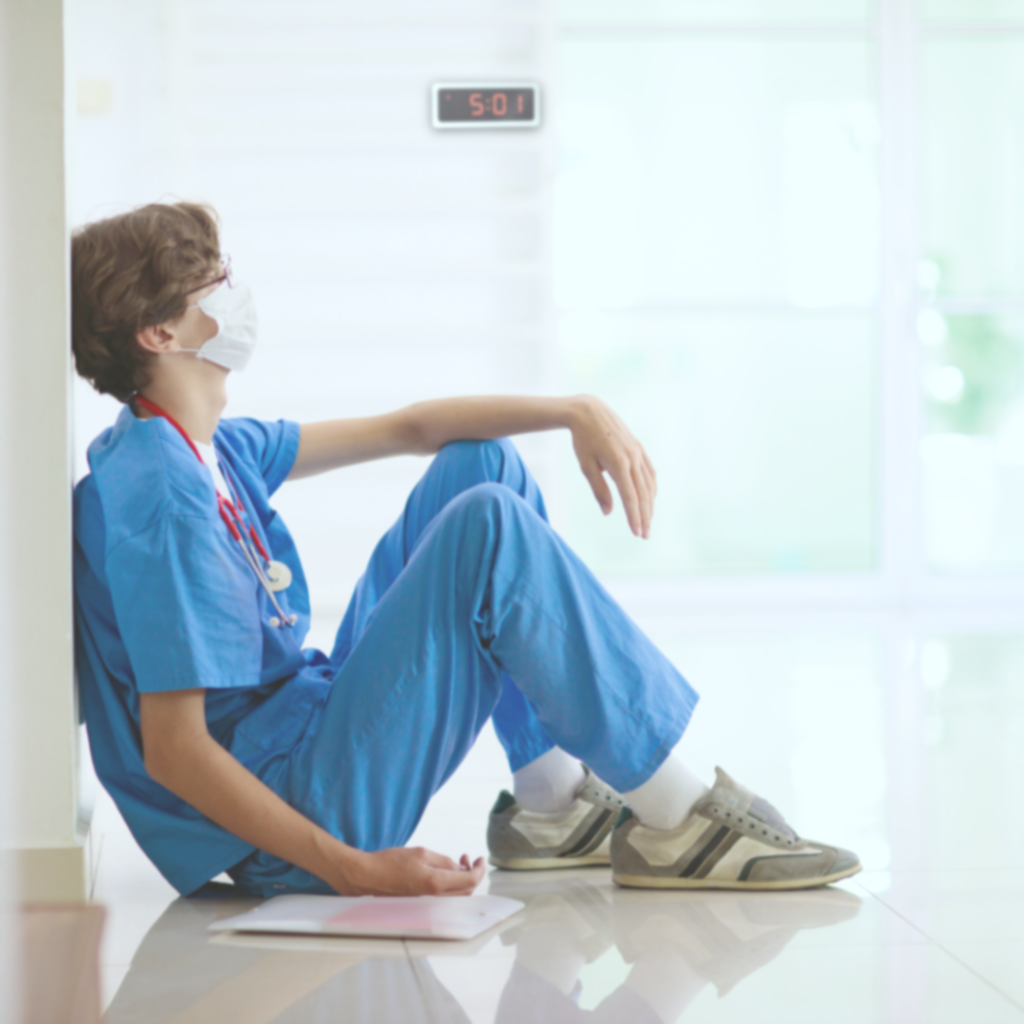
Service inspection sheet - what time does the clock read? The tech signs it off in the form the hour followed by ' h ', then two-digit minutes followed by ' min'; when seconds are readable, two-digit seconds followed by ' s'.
5 h 01 min
